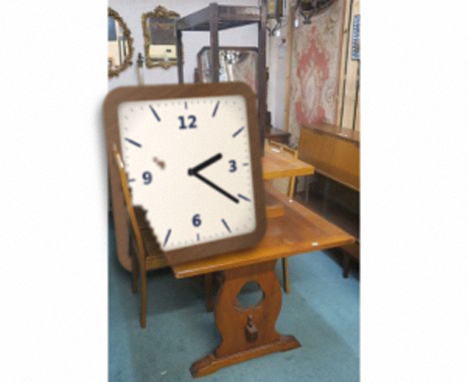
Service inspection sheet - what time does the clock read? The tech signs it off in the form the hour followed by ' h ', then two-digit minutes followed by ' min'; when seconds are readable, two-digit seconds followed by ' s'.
2 h 21 min
